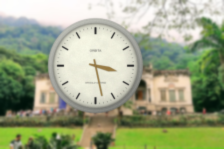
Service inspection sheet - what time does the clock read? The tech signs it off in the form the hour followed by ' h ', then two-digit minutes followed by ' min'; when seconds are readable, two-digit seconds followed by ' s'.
3 h 28 min
